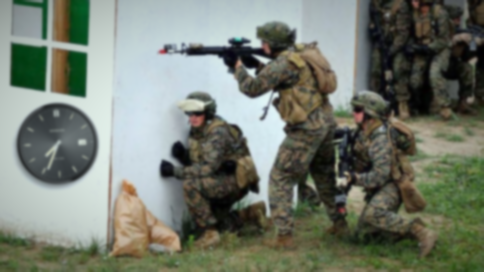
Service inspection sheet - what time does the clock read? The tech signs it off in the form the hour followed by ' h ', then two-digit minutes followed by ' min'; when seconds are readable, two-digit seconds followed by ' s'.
7 h 34 min
